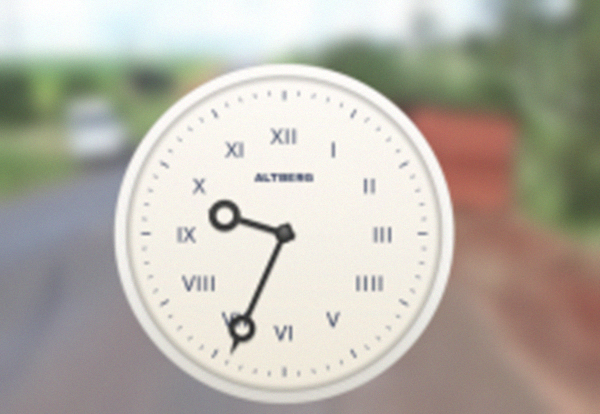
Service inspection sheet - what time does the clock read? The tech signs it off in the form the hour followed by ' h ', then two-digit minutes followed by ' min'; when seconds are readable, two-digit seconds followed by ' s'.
9 h 34 min
